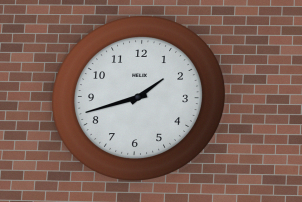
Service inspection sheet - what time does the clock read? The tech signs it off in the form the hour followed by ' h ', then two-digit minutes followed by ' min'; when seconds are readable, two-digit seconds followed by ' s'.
1 h 42 min
